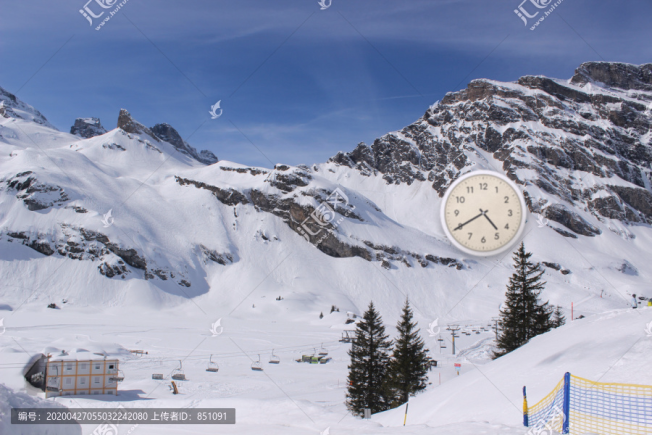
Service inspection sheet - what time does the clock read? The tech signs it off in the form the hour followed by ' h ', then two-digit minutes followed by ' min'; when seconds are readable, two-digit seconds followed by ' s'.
4 h 40 min
